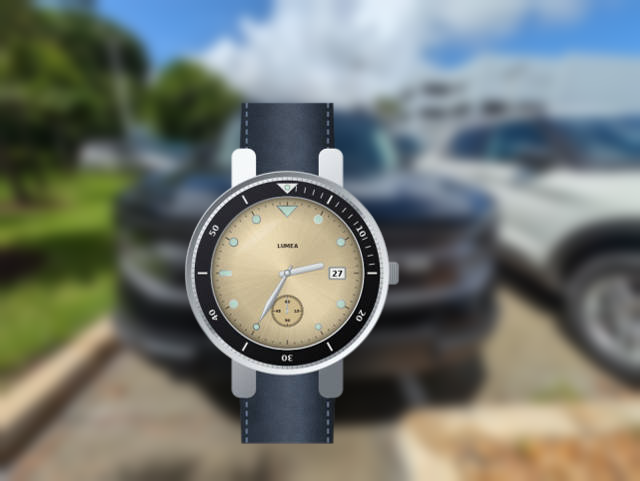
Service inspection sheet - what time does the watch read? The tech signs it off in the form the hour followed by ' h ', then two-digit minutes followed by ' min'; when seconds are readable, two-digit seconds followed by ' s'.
2 h 35 min
